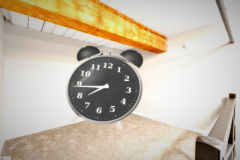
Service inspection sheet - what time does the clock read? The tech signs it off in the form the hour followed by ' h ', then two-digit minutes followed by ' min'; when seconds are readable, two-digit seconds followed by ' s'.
7 h 44 min
